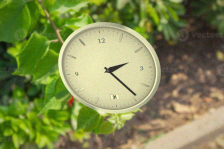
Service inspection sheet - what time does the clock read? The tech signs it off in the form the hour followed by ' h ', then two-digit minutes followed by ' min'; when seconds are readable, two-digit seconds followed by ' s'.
2 h 24 min
